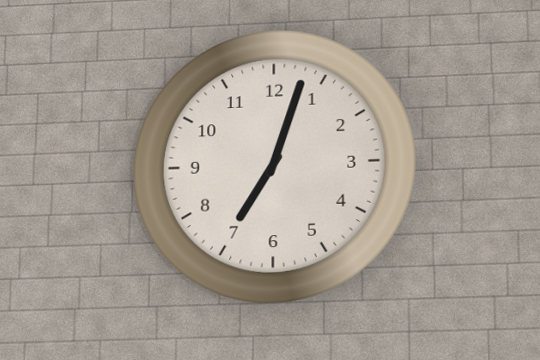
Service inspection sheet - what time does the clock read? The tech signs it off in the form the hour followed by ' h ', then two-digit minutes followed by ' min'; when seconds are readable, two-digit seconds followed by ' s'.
7 h 03 min
